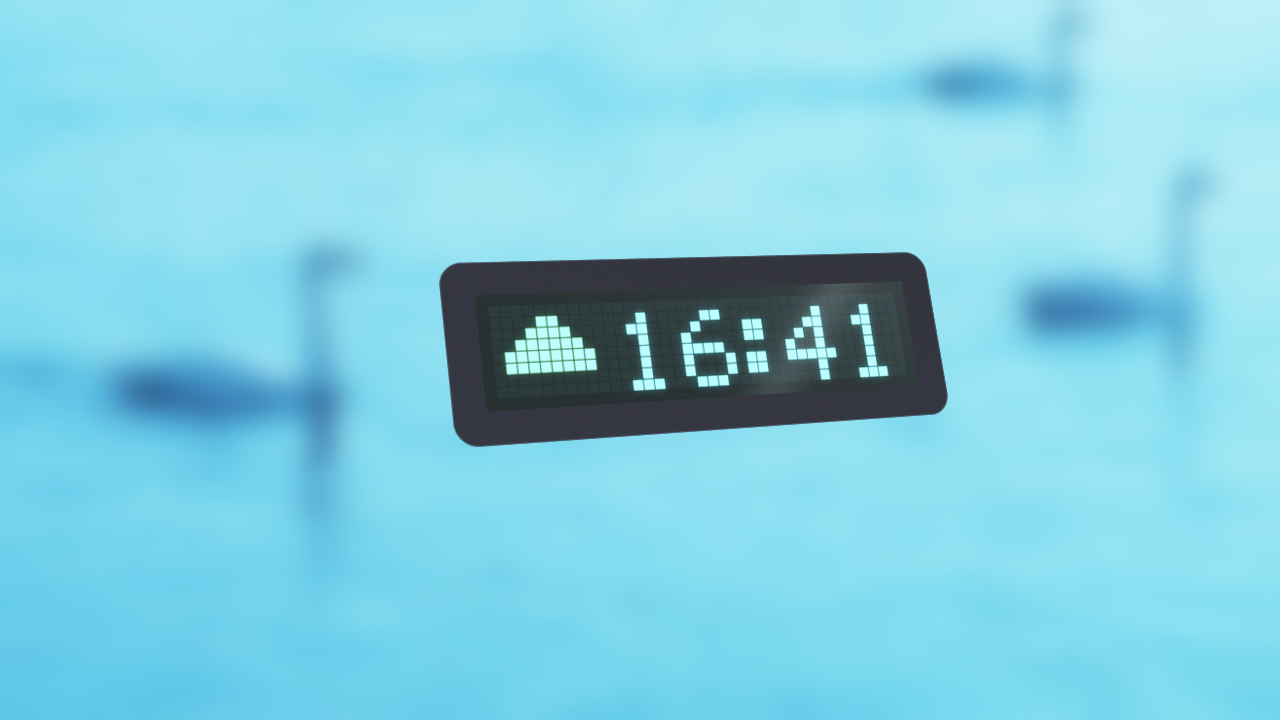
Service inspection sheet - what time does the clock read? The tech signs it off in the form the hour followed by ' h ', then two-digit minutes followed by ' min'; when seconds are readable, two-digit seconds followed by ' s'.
16 h 41 min
